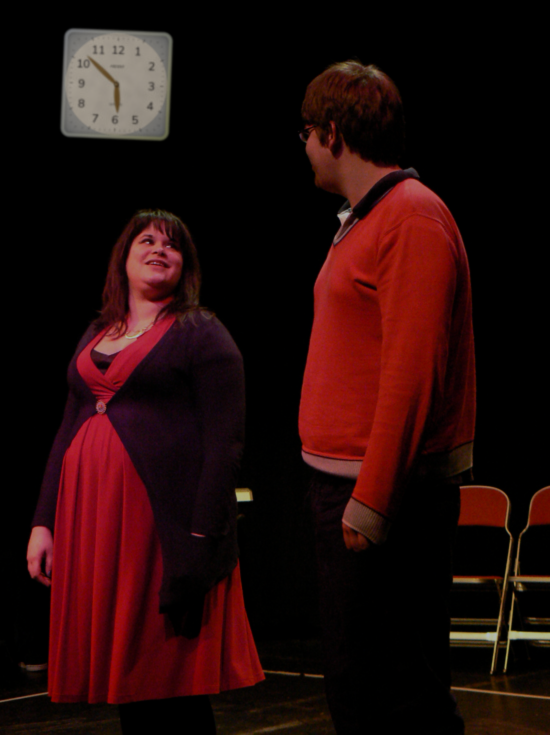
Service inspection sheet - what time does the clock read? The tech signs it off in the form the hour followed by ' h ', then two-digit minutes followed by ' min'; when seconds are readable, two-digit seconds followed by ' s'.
5 h 52 min
